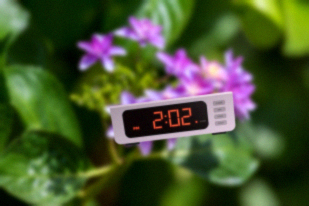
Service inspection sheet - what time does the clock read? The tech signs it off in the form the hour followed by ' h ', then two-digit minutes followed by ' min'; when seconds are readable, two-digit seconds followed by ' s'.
2 h 02 min
